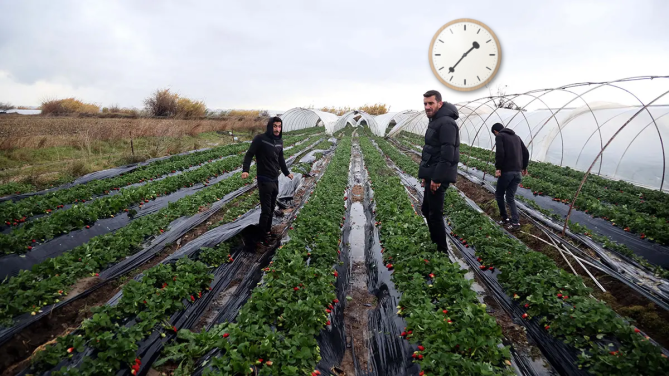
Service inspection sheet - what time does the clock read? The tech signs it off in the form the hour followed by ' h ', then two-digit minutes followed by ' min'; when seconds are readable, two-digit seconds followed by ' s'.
1 h 37 min
